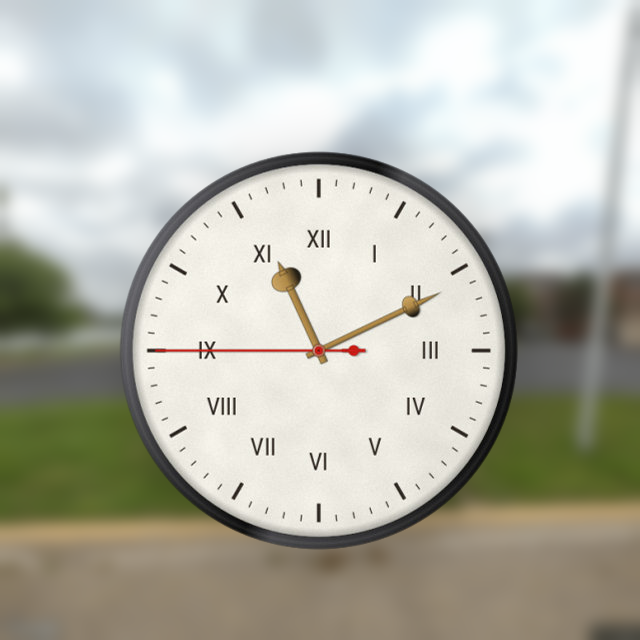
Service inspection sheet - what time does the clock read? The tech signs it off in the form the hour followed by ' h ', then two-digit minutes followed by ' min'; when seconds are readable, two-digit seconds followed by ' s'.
11 h 10 min 45 s
